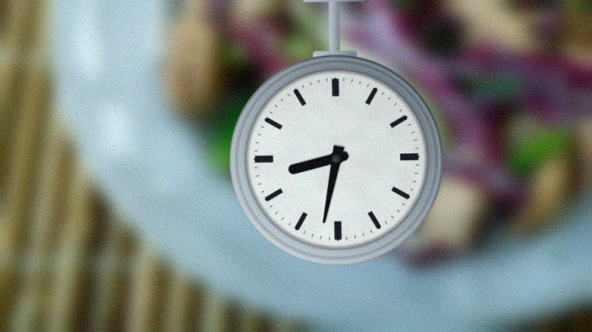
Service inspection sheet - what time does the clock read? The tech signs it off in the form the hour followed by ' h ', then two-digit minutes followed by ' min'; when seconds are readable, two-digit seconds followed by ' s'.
8 h 32 min
